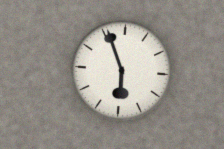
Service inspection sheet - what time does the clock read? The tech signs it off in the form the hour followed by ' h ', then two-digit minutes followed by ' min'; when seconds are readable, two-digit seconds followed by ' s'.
5 h 56 min
